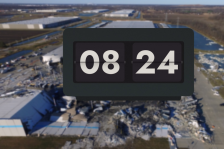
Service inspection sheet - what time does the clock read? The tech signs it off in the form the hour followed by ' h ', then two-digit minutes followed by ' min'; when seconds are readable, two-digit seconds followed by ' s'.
8 h 24 min
